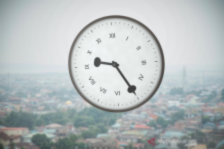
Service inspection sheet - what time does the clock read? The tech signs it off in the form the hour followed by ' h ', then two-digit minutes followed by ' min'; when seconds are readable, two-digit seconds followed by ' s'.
9 h 25 min
